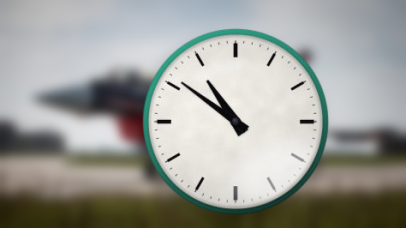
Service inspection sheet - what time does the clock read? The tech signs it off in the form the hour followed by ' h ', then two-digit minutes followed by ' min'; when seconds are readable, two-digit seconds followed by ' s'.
10 h 51 min
